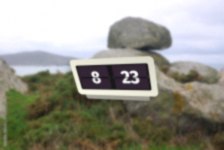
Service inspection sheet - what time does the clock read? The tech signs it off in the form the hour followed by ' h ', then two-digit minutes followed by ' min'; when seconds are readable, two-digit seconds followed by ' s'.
8 h 23 min
